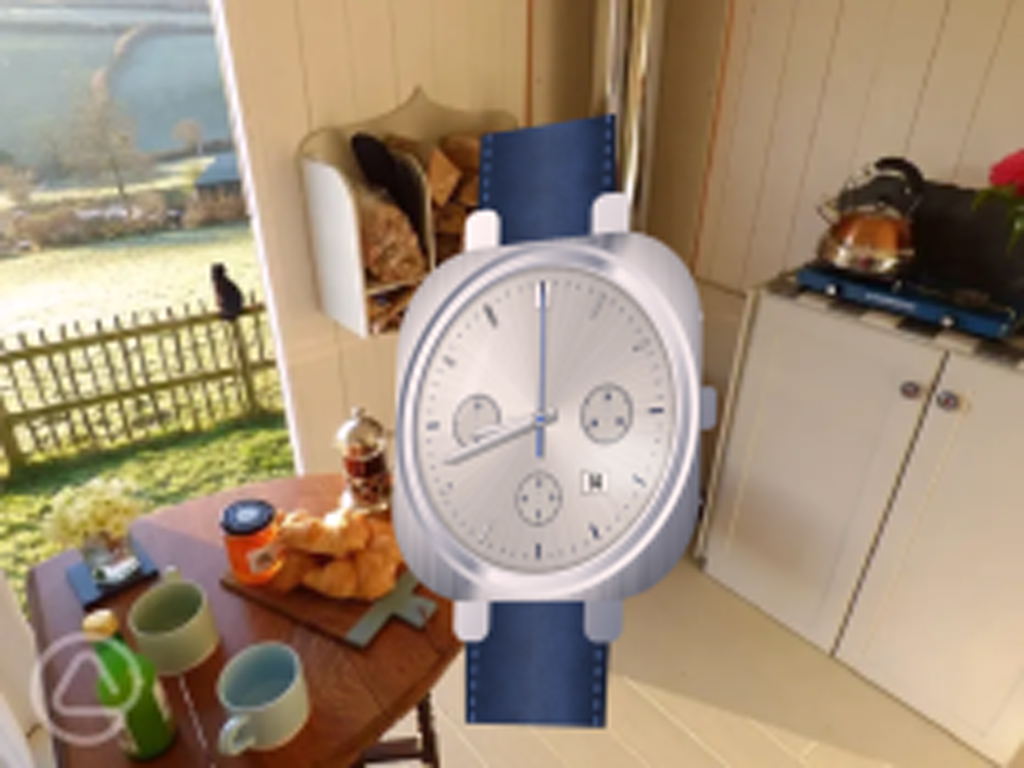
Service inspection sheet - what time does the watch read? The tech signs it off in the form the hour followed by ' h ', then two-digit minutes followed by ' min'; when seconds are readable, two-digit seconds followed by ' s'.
8 h 42 min
